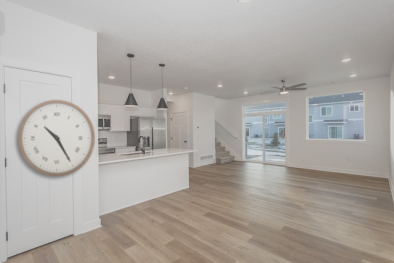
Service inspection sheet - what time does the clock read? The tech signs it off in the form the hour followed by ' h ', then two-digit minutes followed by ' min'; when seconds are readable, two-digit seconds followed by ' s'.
10 h 25 min
